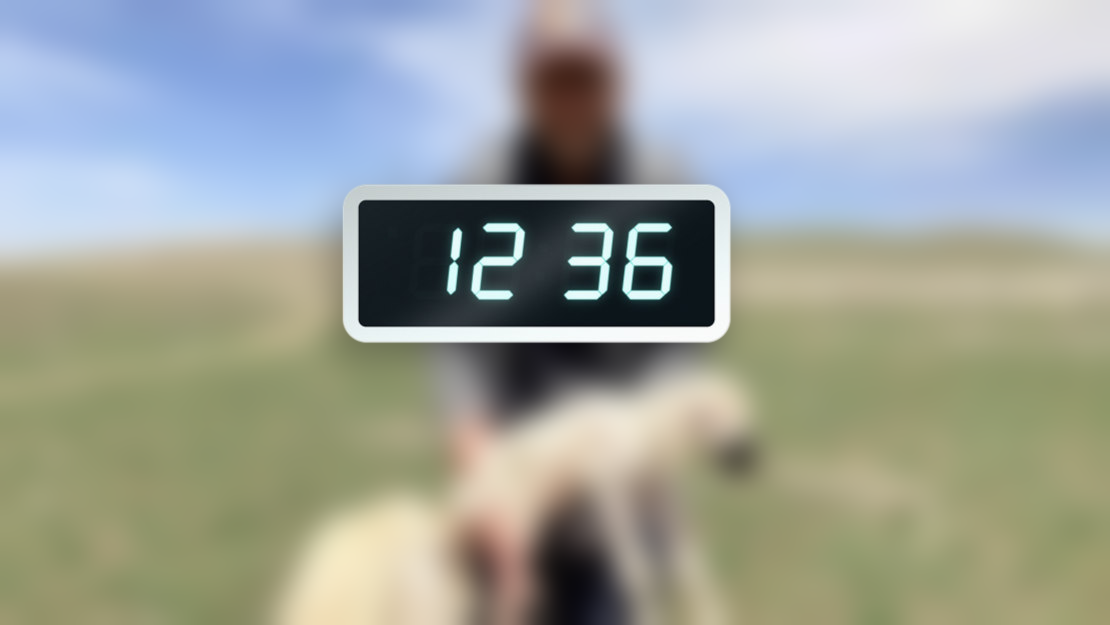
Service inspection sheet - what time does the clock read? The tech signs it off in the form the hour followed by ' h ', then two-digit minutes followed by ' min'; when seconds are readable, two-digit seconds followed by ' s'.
12 h 36 min
